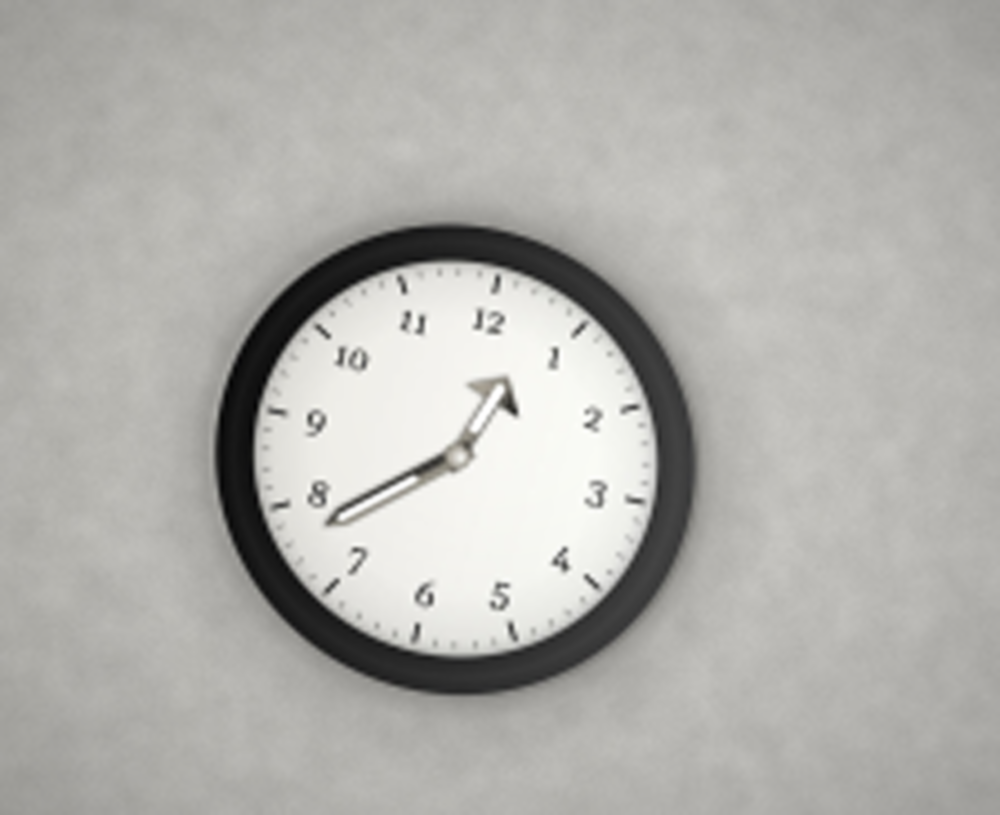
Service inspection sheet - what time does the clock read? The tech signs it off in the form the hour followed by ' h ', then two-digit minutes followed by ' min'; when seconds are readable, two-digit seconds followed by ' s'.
12 h 38 min
